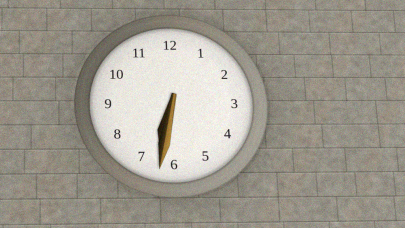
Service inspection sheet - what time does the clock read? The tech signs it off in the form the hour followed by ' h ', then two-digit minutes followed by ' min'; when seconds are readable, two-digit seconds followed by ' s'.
6 h 32 min
